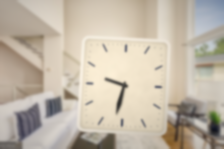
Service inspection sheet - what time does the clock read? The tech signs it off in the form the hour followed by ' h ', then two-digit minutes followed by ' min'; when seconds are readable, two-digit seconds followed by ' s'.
9 h 32 min
